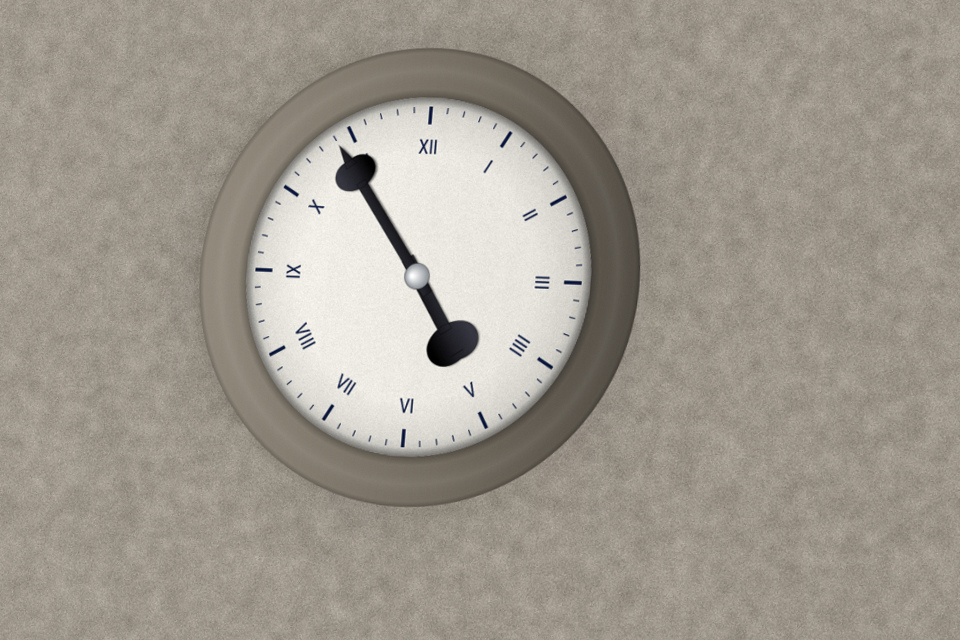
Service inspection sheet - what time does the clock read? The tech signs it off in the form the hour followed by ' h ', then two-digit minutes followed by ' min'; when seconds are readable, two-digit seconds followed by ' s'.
4 h 54 min
